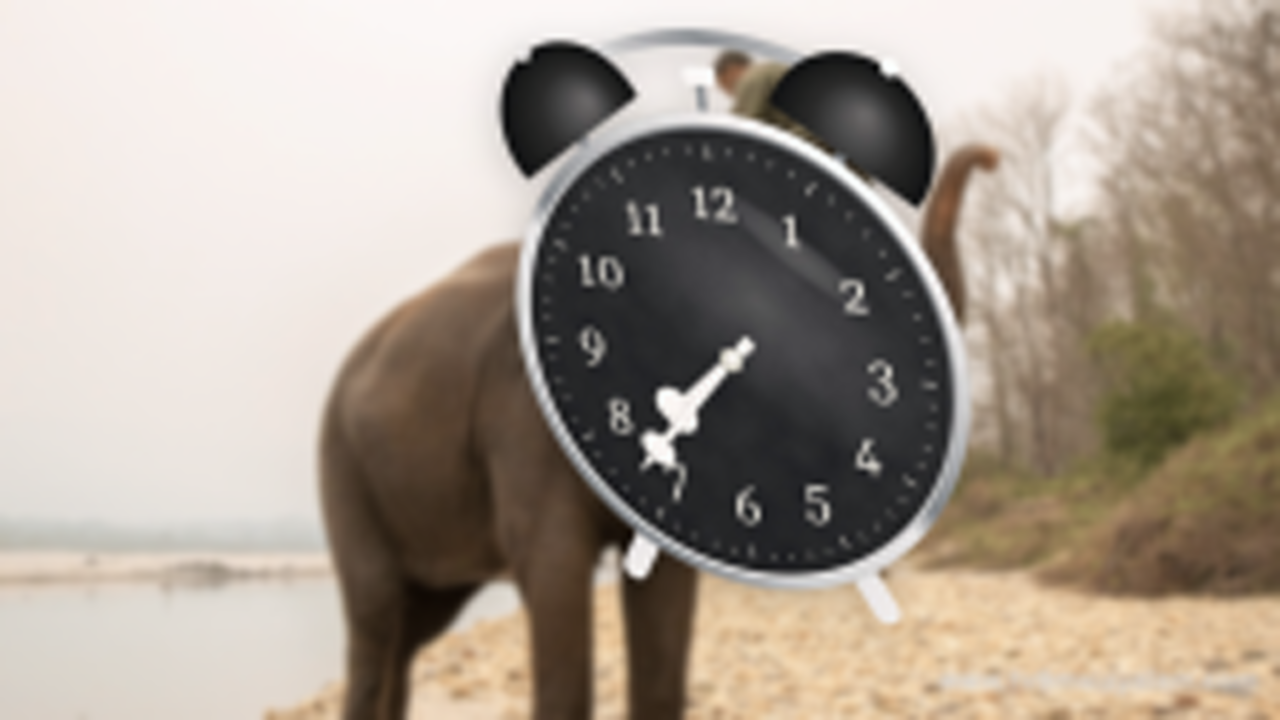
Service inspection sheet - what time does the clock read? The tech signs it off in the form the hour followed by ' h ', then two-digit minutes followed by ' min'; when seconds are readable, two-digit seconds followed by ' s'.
7 h 37 min
